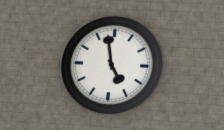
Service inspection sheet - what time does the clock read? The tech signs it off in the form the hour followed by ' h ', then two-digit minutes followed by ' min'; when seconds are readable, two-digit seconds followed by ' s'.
4 h 58 min
